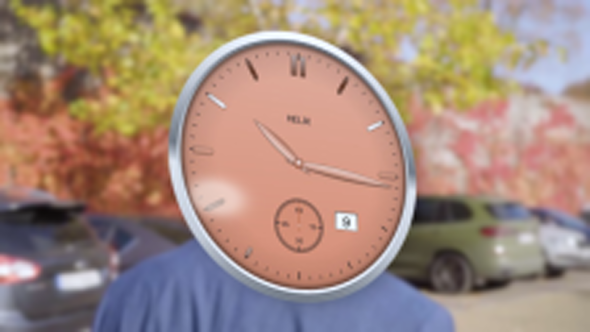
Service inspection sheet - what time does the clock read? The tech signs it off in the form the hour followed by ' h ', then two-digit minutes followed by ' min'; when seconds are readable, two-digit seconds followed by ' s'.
10 h 16 min
